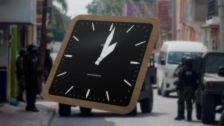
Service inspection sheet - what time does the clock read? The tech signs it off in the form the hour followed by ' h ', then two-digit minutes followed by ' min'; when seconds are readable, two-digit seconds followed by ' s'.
1 h 01 min
